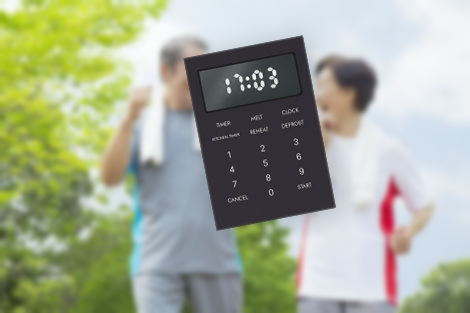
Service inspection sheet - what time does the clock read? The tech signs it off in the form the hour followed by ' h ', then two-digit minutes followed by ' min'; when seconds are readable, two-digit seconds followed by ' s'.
17 h 03 min
